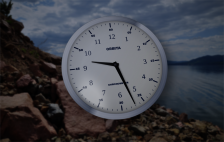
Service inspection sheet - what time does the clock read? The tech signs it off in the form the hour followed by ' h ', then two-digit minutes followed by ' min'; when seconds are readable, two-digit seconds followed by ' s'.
9 h 27 min
